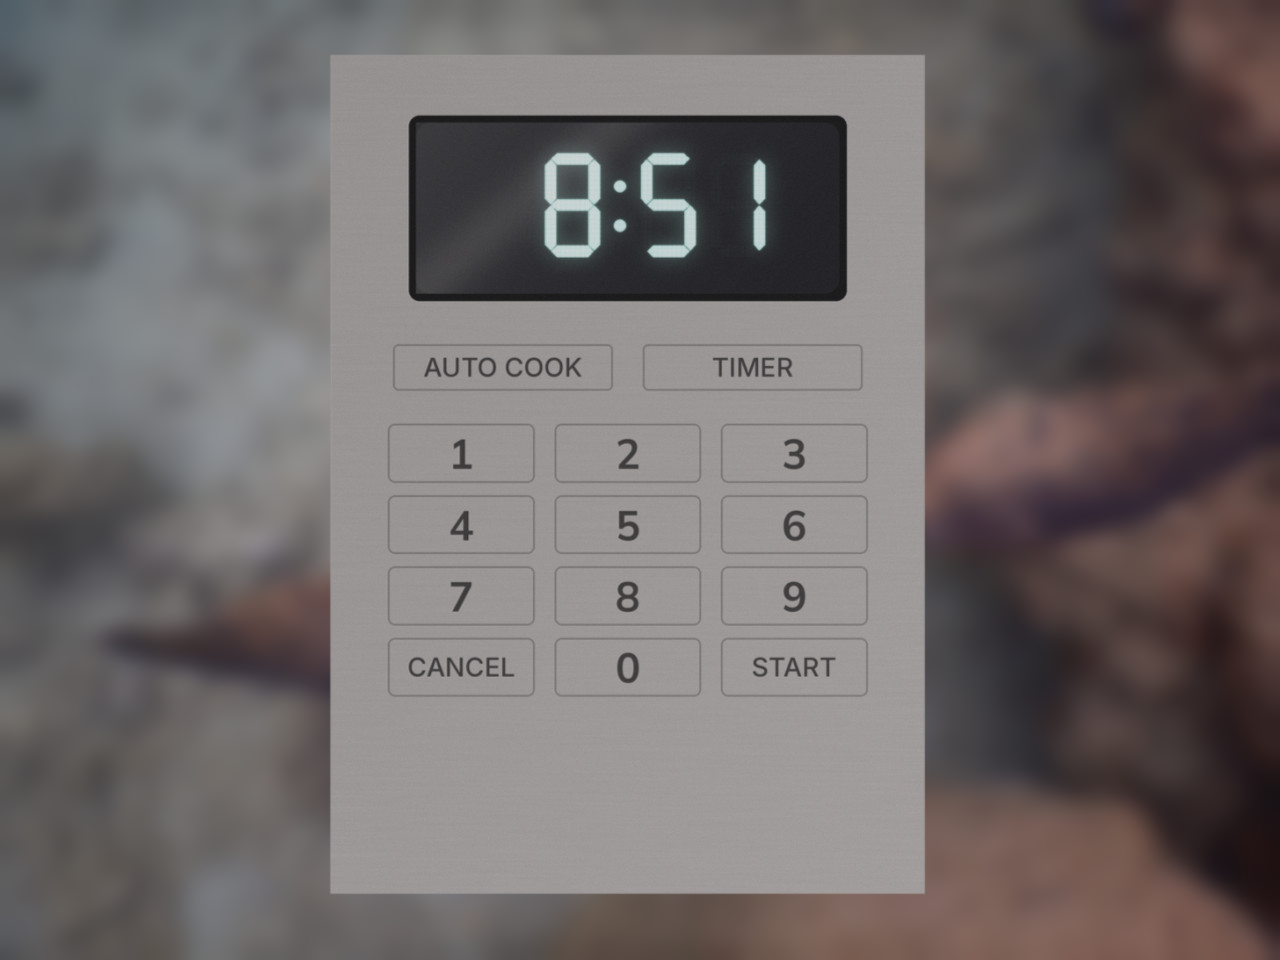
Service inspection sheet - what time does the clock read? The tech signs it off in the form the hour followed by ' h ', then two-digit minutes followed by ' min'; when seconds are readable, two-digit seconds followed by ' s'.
8 h 51 min
